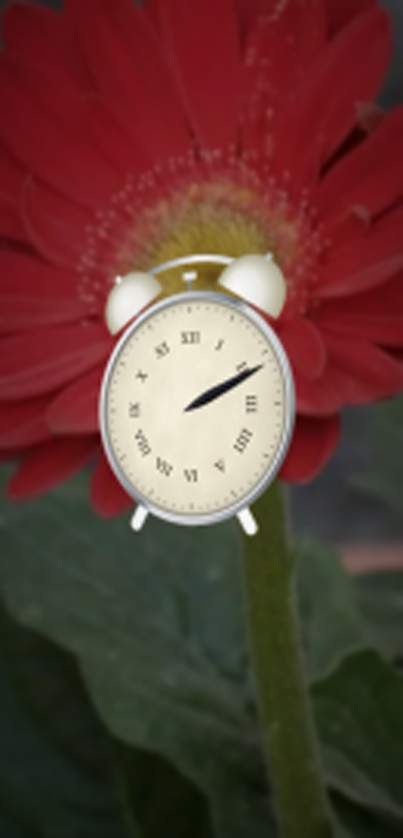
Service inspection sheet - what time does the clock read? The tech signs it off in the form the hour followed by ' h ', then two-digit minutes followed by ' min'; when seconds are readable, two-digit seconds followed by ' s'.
2 h 11 min
